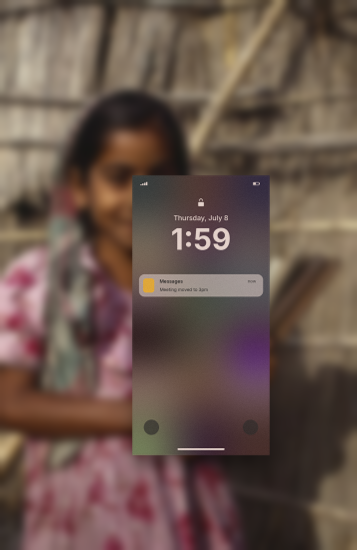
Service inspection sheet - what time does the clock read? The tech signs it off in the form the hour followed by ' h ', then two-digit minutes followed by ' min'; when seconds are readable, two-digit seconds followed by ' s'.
1 h 59 min
